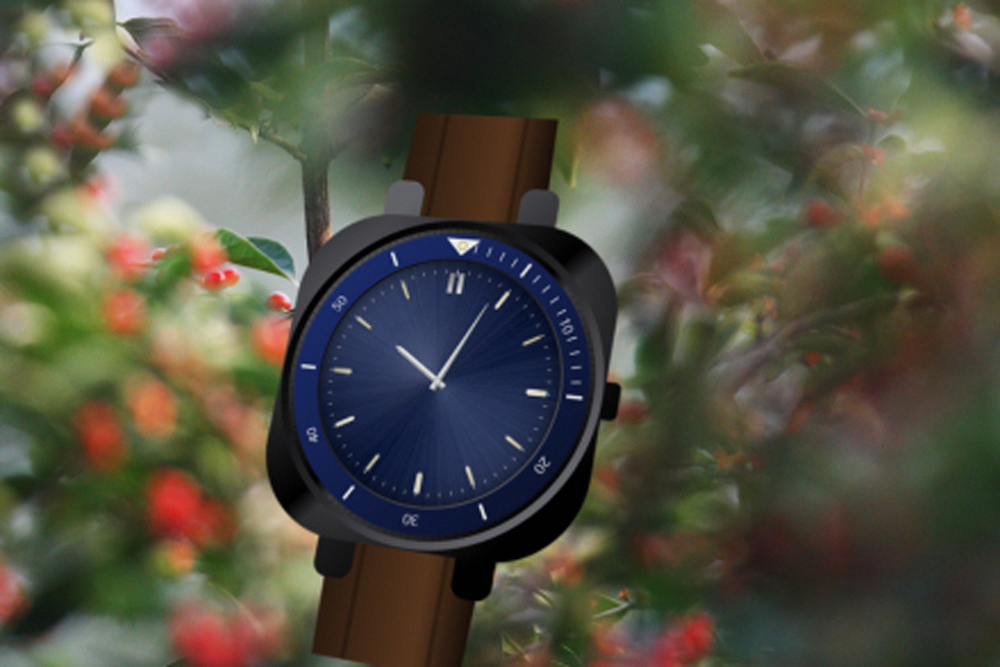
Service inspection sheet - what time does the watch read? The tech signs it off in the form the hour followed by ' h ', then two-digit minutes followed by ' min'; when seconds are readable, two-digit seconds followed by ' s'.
10 h 04 min
